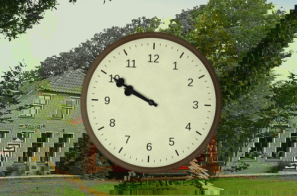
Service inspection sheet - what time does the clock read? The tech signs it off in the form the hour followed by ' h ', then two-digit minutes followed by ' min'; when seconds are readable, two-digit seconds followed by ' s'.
9 h 50 min
